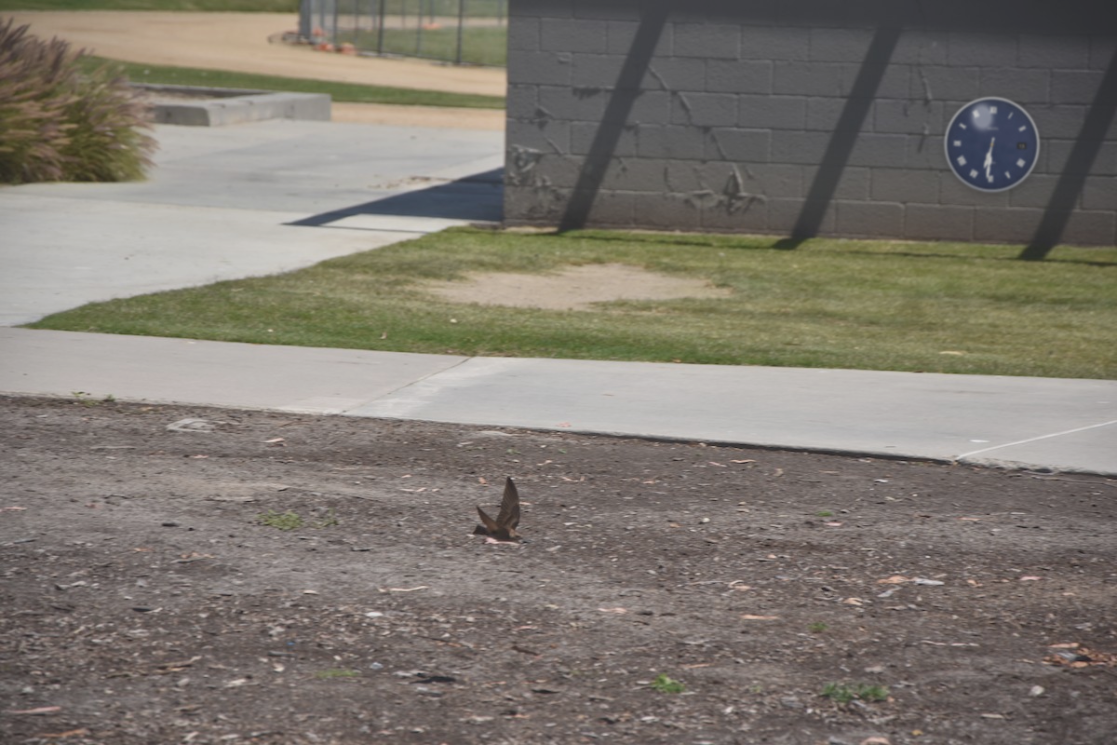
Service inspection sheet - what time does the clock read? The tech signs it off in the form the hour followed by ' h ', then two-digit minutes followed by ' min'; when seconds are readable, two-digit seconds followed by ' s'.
6 h 31 min
